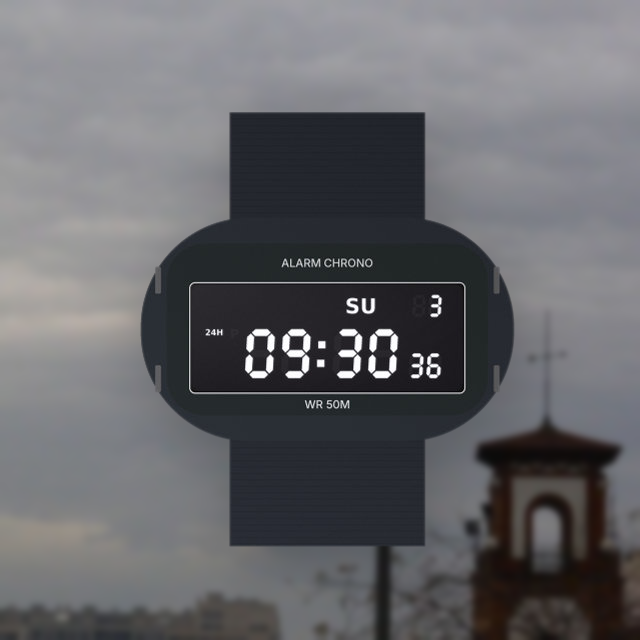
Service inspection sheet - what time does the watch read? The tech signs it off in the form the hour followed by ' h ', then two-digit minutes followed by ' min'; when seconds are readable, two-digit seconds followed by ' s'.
9 h 30 min 36 s
